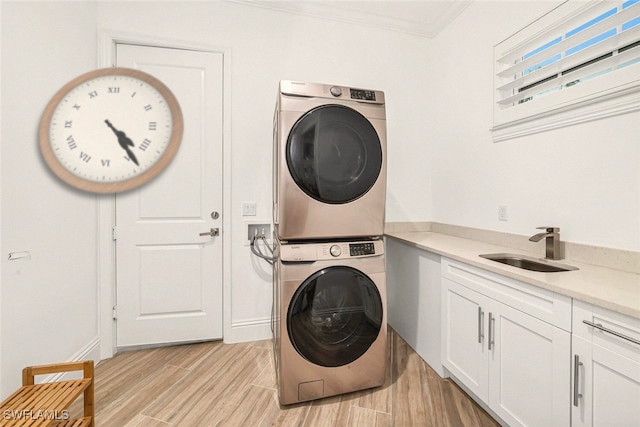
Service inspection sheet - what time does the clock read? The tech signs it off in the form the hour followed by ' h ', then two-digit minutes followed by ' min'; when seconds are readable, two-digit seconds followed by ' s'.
4 h 24 min
